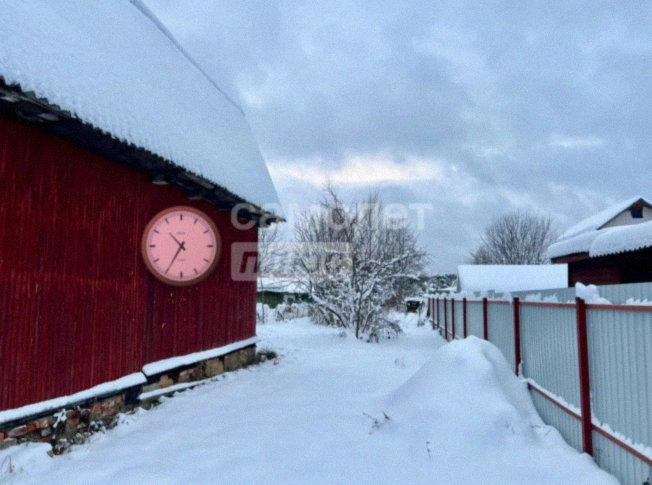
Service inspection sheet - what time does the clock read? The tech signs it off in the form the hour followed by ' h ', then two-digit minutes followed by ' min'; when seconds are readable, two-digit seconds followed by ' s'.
10 h 35 min
